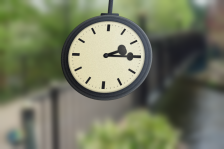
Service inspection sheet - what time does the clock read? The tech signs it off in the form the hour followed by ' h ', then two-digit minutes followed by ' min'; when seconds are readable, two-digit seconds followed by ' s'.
2 h 15 min
